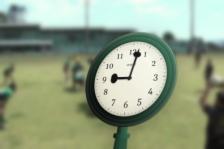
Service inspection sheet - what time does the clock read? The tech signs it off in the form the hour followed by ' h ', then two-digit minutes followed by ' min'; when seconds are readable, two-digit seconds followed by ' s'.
9 h 02 min
